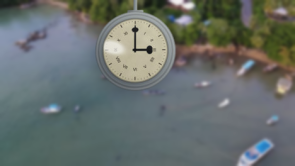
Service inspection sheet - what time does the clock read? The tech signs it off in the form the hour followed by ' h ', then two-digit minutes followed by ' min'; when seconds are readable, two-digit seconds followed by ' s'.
3 h 00 min
